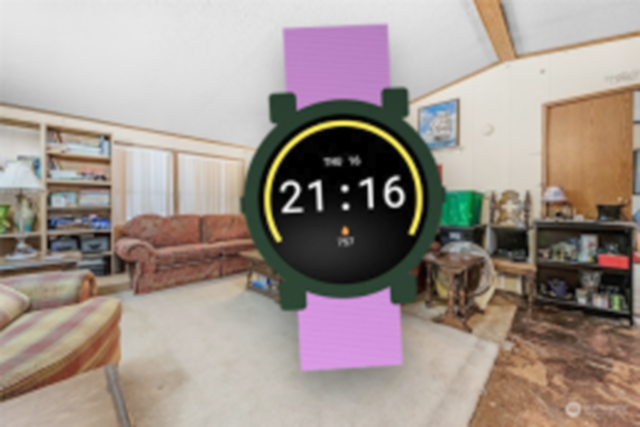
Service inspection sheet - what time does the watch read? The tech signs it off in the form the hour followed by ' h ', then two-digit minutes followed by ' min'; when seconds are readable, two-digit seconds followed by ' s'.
21 h 16 min
